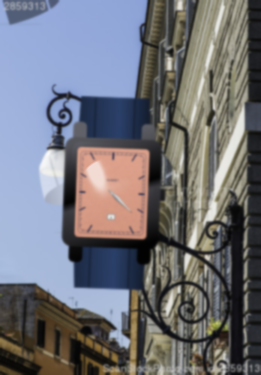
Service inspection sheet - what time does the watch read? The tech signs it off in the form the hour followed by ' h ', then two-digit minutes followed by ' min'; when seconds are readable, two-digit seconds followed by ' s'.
4 h 22 min
